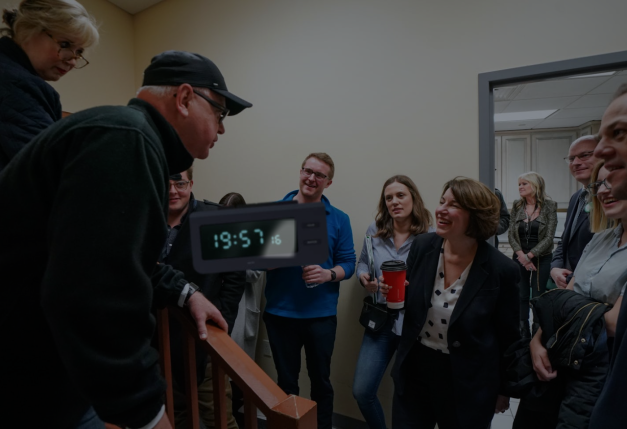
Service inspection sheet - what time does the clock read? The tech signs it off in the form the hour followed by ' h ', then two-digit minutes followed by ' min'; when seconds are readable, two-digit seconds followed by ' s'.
19 h 57 min 16 s
